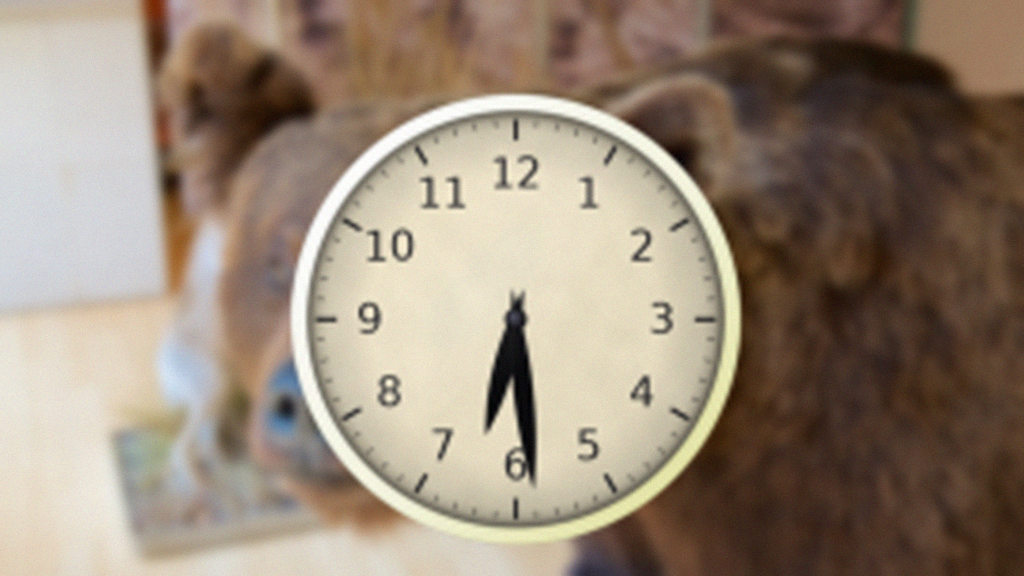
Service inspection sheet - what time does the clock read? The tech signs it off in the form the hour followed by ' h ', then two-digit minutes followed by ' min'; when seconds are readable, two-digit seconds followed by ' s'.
6 h 29 min
